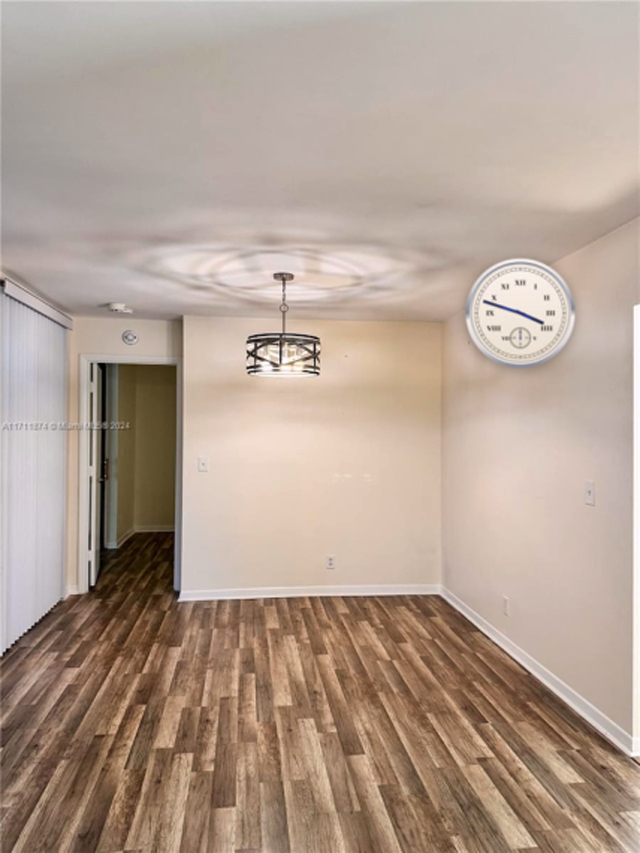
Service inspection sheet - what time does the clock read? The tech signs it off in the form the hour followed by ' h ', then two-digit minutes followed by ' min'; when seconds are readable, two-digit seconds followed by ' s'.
3 h 48 min
